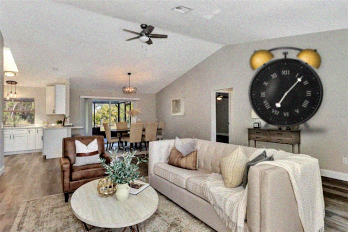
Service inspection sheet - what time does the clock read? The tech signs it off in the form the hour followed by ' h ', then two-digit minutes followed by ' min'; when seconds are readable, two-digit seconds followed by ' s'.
7 h 07 min
